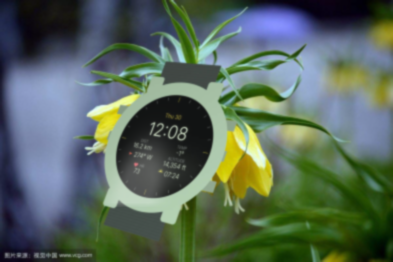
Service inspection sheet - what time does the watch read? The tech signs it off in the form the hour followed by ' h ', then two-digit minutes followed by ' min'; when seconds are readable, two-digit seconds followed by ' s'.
12 h 08 min
